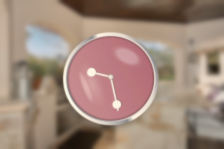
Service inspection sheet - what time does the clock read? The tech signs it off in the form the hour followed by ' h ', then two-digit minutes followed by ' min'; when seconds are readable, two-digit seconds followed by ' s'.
9 h 28 min
